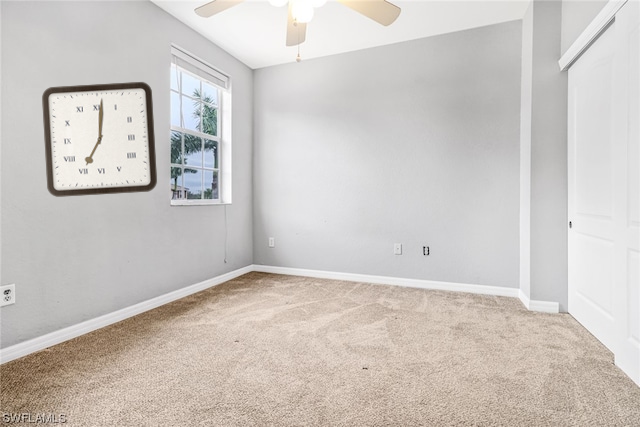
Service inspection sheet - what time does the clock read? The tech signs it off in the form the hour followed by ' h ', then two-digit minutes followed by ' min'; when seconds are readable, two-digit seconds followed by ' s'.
7 h 01 min
